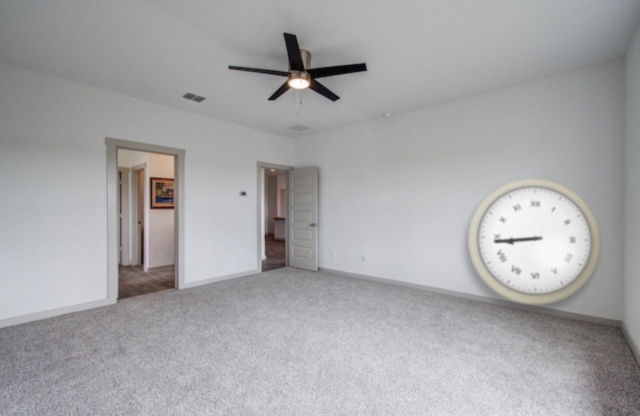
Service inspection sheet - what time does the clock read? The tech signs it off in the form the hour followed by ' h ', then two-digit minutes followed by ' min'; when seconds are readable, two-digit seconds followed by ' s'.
8 h 44 min
